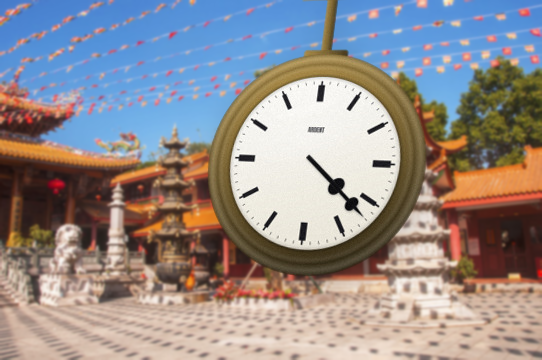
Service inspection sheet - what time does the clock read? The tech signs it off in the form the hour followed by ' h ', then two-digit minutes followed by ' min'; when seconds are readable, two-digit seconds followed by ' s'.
4 h 22 min
